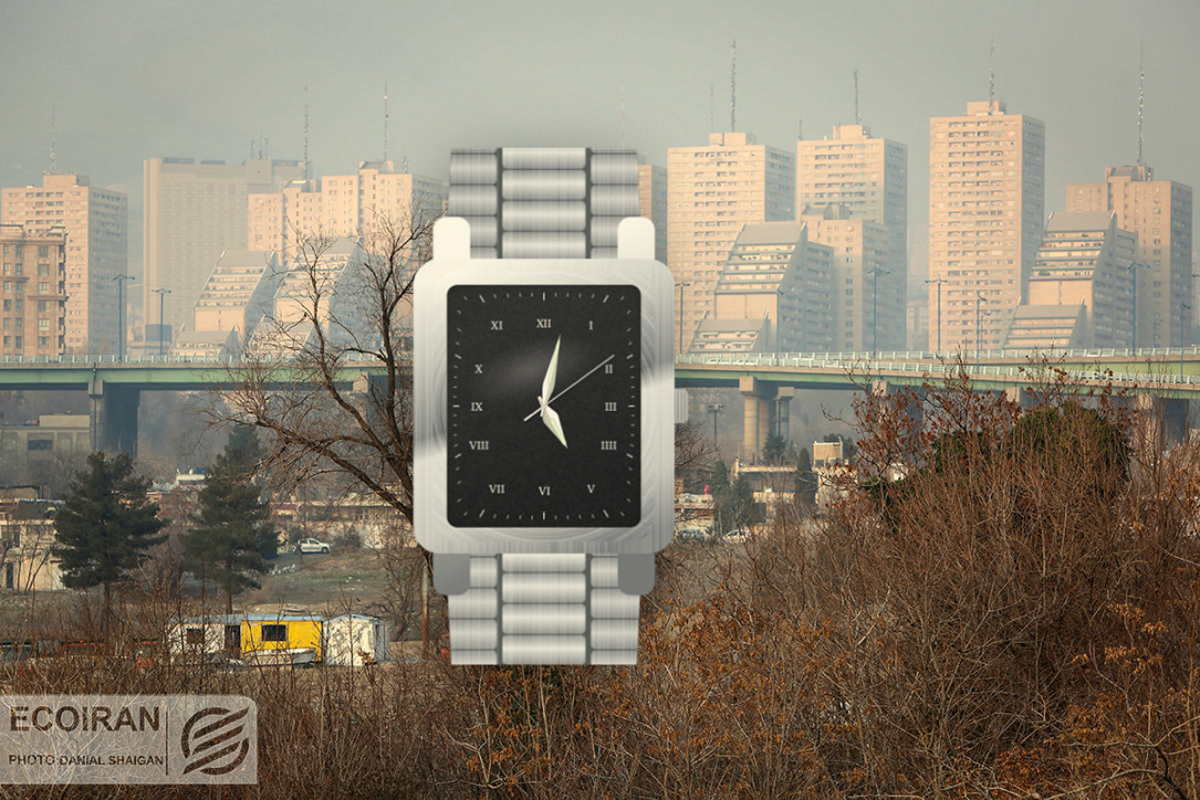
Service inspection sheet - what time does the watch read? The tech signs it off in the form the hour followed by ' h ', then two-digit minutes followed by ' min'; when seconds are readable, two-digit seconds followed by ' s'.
5 h 02 min 09 s
